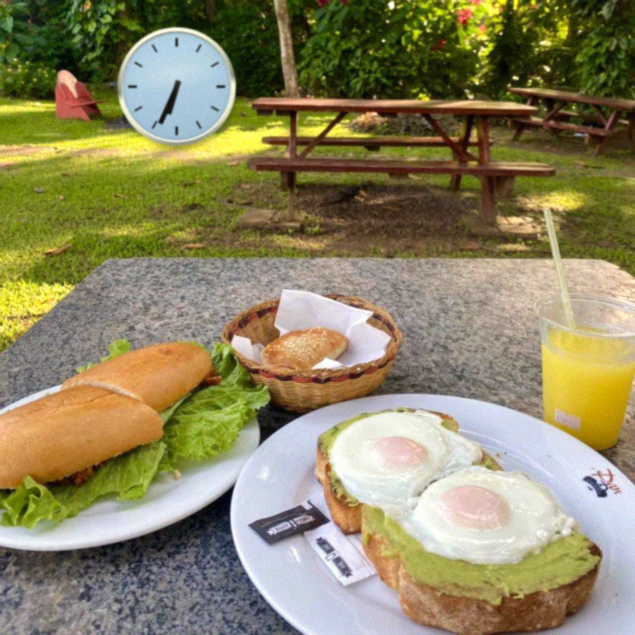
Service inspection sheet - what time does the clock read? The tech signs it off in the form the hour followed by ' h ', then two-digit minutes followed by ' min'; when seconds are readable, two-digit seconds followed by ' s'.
6 h 34 min
